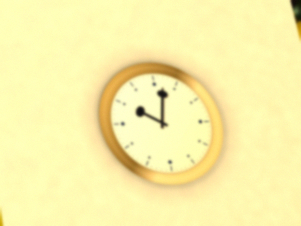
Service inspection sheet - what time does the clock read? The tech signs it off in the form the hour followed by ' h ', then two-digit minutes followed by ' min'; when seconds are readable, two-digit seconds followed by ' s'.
10 h 02 min
